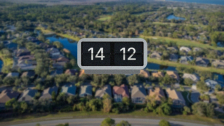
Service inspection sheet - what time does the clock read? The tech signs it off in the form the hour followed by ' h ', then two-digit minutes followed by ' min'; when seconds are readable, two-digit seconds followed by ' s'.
14 h 12 min
